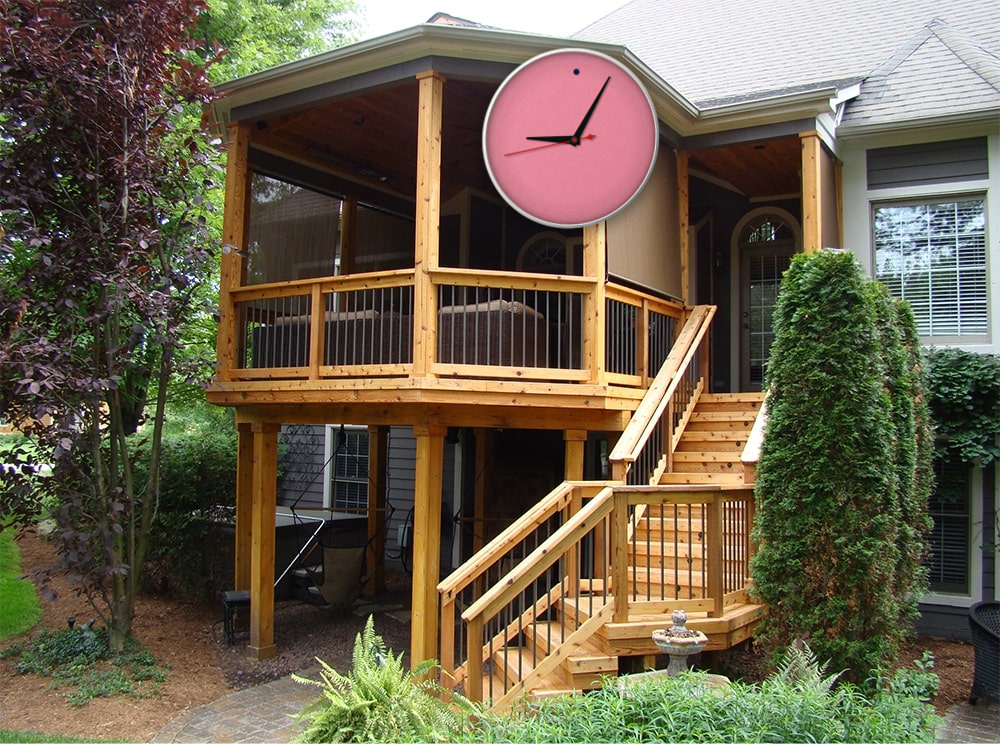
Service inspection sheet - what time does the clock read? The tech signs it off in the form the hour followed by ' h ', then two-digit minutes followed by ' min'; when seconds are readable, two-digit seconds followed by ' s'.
9 h 04 min 43 s
